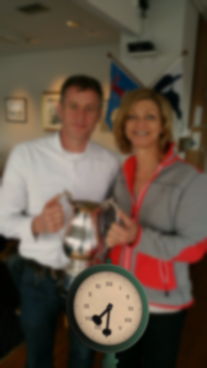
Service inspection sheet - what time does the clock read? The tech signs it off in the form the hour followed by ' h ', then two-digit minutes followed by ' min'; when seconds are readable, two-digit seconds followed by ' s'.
7 h 31 min
